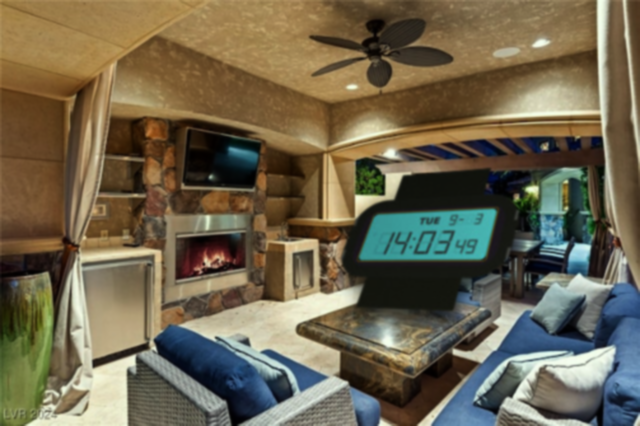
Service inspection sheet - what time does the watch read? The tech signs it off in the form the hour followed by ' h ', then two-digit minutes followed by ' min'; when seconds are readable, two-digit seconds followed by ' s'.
14 h 03 min 49 s
